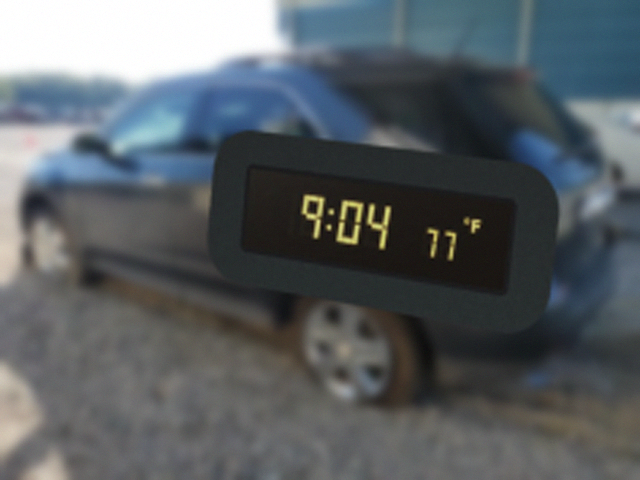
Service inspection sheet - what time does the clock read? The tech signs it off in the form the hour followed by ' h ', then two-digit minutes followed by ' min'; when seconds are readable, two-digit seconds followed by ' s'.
9 h 04 min
